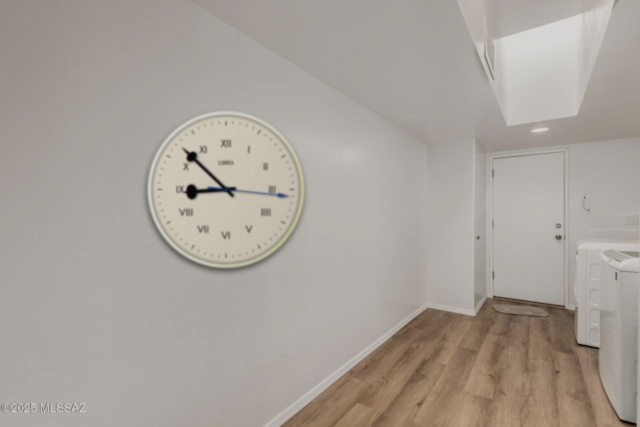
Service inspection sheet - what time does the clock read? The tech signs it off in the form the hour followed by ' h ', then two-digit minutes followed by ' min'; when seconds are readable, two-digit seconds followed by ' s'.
8 h 52 min 16 s
